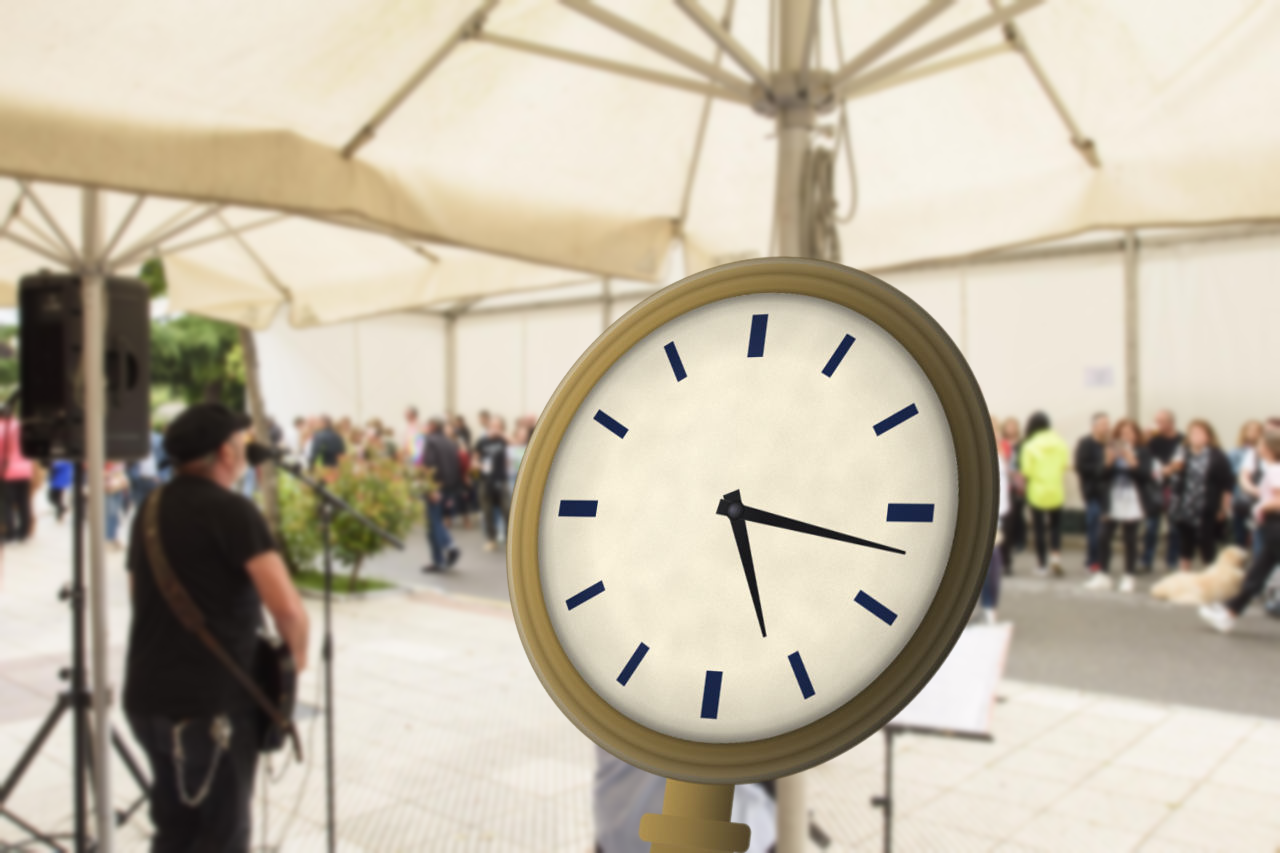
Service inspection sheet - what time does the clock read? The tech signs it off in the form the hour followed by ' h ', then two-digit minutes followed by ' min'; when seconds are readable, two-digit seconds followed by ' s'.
5 h 17 min
